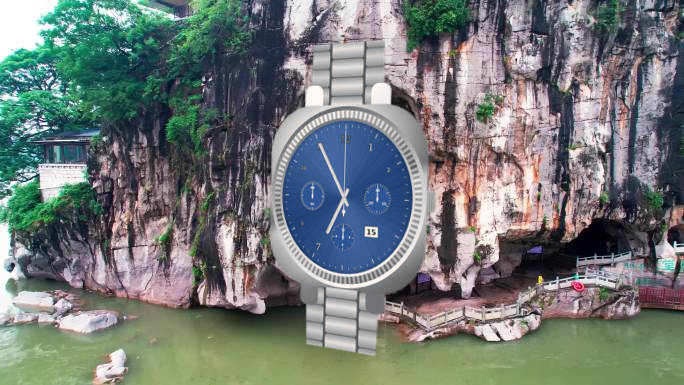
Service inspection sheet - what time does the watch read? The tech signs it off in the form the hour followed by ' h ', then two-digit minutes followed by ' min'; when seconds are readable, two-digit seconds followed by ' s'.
6 h 55 min
